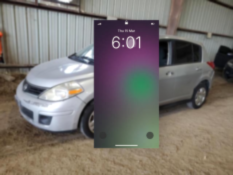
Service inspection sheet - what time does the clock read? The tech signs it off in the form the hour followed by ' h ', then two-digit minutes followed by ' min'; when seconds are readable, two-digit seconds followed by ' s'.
6 h 01 min
